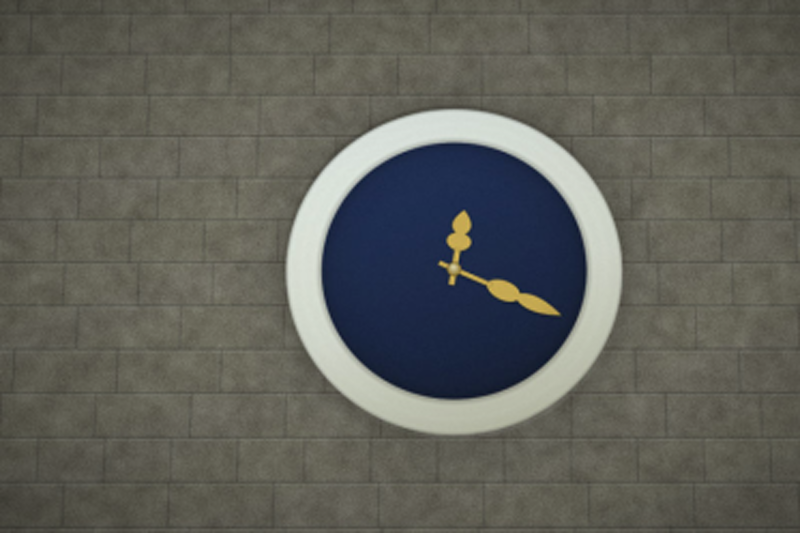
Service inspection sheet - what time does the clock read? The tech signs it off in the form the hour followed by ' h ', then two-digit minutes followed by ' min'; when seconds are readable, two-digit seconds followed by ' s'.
12 h 19 min
